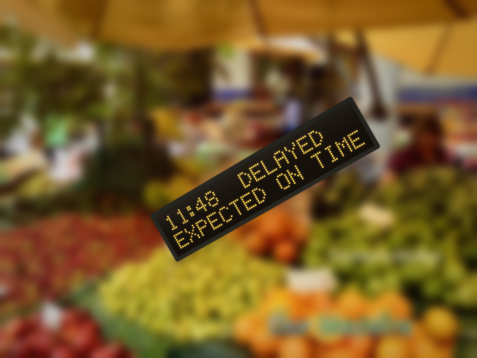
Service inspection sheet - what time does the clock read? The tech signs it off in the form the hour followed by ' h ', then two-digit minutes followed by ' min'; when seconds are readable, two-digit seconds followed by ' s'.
11 h 48 min
